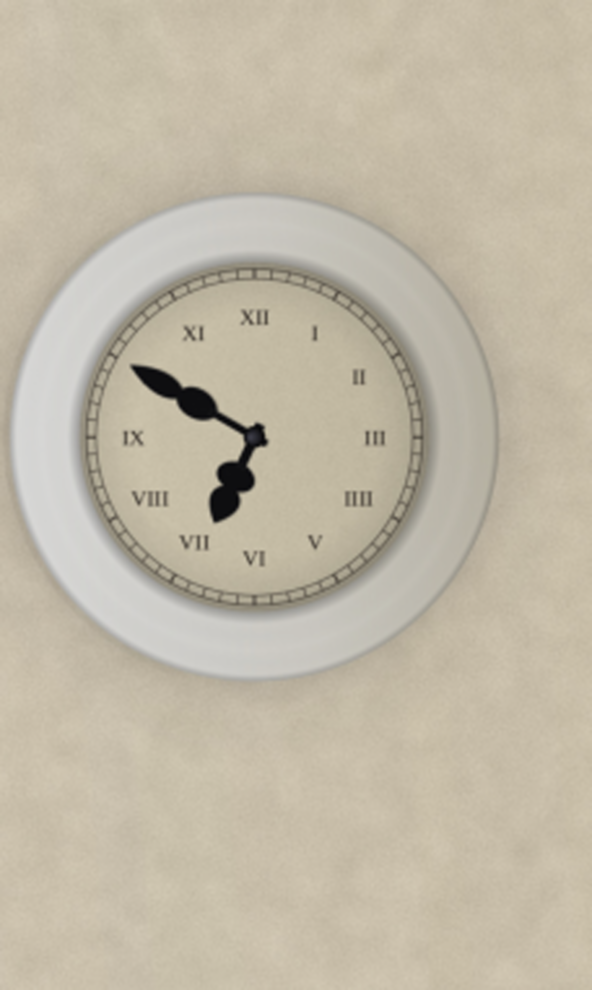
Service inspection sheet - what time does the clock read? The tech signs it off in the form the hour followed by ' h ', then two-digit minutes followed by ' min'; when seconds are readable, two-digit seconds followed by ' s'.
6 h 50 min
